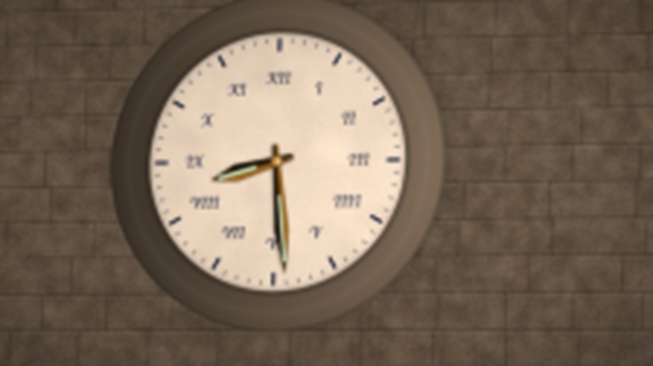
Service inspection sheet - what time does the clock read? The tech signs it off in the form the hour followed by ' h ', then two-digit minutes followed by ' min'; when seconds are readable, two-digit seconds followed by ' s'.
8 h 29 min
